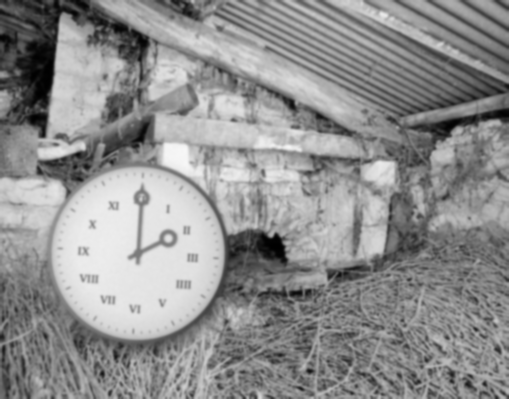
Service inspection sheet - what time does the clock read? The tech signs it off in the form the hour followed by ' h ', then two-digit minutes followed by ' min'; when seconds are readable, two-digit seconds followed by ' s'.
2 h 00 min
